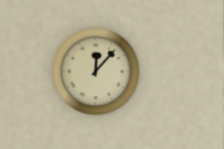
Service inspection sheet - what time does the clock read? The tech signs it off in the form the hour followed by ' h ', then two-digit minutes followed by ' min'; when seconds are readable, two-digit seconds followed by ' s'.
12 h 07 min
